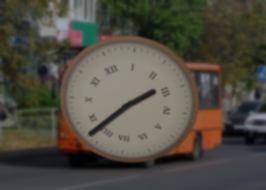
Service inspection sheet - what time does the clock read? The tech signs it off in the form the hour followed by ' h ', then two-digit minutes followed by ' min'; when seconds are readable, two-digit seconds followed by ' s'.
2 h 42 min
